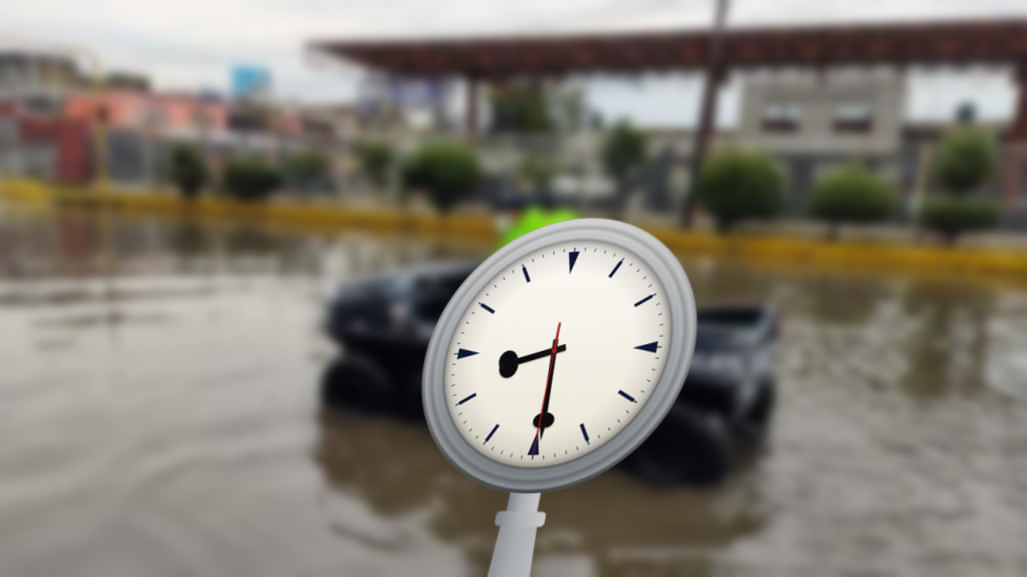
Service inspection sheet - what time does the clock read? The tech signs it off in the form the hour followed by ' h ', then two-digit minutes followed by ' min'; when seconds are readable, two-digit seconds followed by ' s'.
8 h 29 min 30 s
